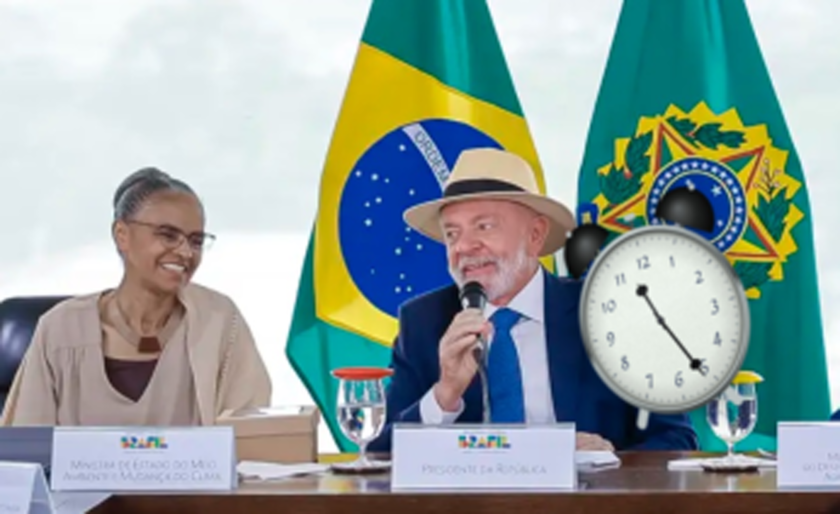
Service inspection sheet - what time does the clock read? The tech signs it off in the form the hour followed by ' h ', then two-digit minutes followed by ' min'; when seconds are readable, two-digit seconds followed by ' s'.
11 h 26 min
